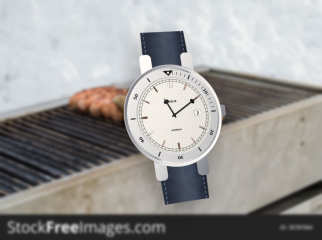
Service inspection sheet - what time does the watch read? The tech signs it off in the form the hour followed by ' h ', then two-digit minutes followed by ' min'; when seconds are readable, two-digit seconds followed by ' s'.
11 h 10 min
